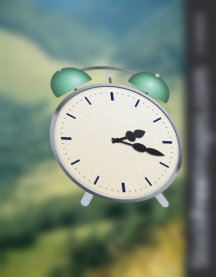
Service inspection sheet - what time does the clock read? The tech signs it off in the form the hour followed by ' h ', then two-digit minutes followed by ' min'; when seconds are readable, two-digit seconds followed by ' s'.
2 h 18 min
